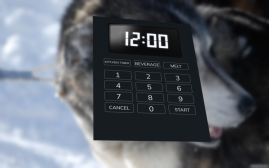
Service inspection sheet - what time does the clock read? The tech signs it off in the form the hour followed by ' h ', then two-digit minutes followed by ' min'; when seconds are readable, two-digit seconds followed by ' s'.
12 h 00 min
